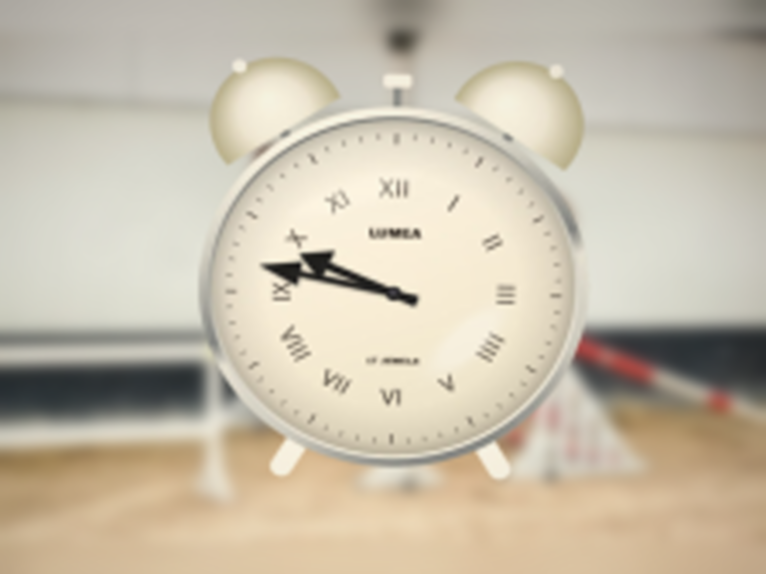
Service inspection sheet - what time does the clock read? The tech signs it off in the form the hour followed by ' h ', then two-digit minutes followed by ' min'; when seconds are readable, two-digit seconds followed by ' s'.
9 h 47 min
